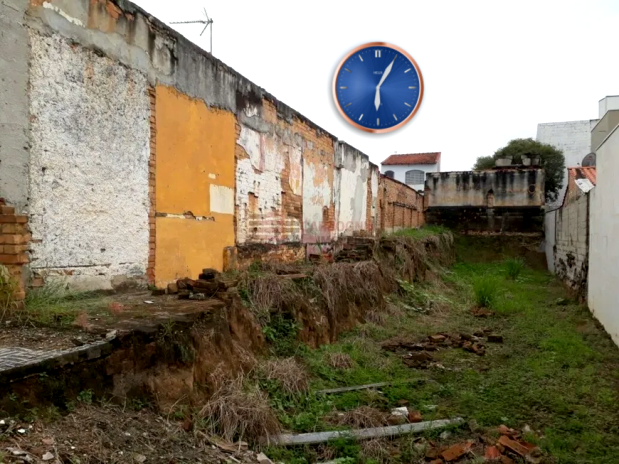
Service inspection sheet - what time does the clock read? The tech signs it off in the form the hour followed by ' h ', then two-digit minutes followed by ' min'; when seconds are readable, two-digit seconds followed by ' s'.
6 h 05 min
